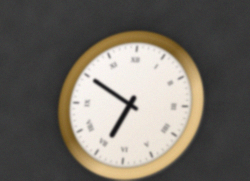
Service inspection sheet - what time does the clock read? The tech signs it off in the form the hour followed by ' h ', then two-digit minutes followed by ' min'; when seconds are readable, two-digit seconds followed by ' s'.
6 h 50 min
